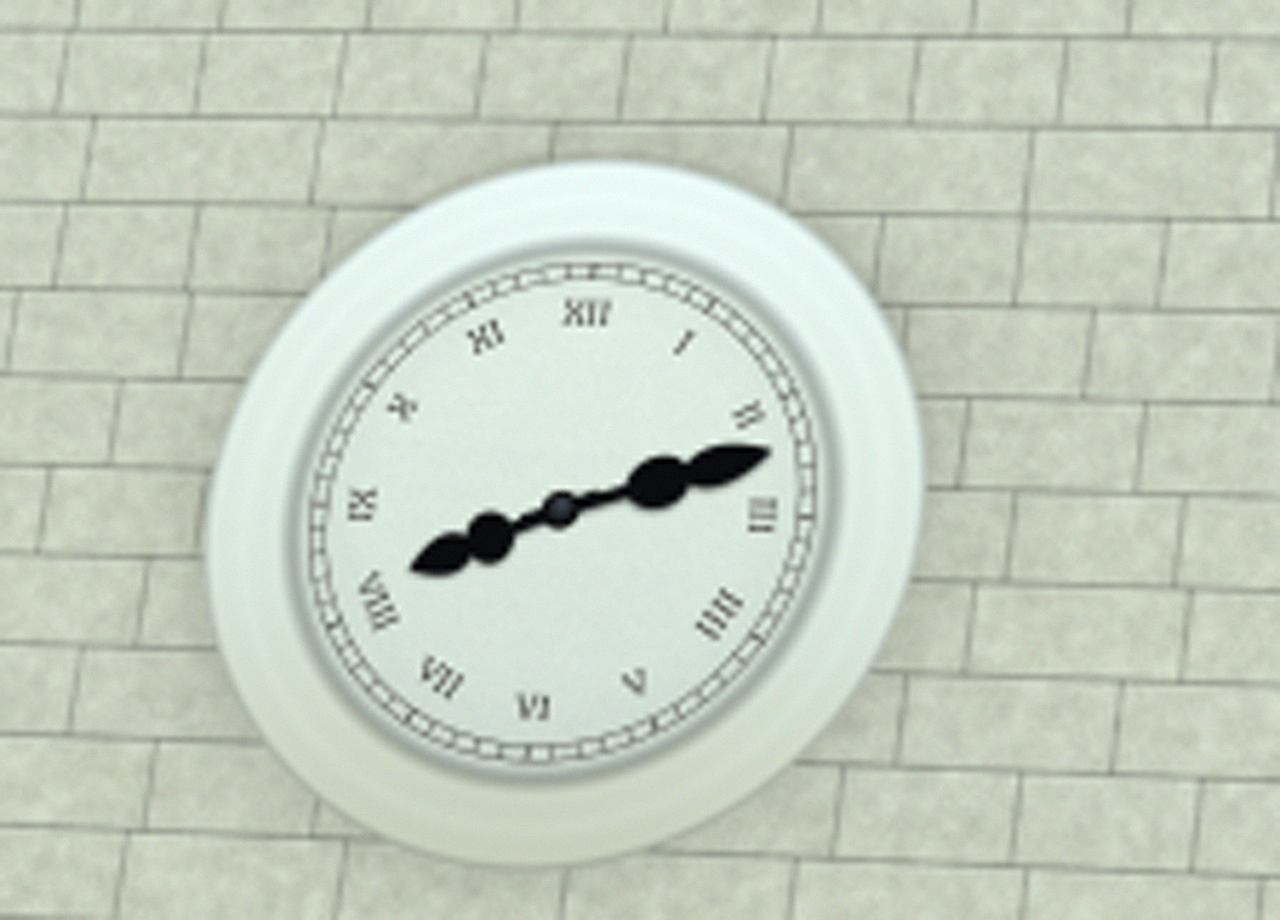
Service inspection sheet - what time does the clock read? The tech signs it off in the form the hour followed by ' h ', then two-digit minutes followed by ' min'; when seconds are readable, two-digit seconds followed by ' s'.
8 h 12 min
